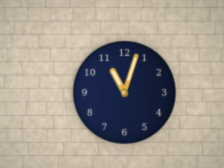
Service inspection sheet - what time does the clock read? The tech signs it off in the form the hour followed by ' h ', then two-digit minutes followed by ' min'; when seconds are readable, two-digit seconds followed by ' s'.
11 h 03 min
